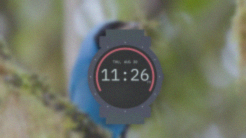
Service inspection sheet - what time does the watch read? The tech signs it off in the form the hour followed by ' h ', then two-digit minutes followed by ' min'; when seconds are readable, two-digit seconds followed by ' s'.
11 h 26 min
